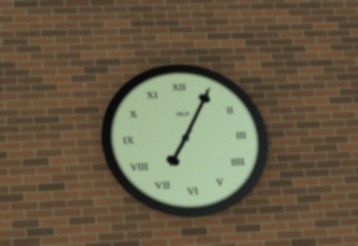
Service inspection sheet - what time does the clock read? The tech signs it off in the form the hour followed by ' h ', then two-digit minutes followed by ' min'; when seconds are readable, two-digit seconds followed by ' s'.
7 h 05 min
